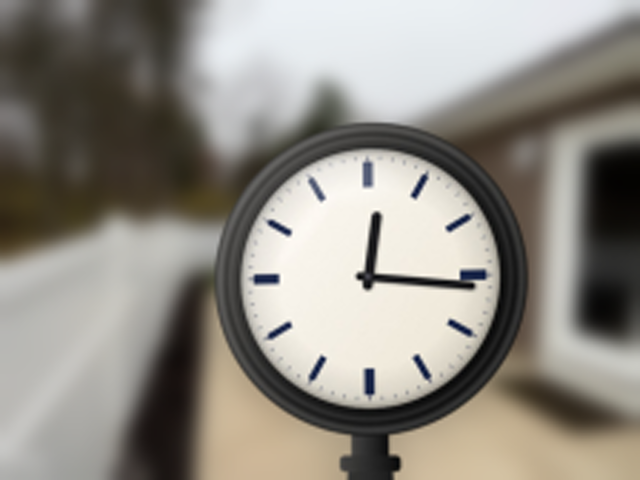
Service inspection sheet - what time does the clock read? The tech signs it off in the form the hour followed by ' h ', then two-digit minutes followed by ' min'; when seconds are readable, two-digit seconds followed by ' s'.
12 h 16 min
